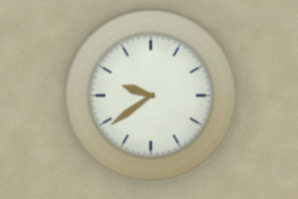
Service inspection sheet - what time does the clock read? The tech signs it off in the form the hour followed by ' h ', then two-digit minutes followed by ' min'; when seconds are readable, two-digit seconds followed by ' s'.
9 h 39 min
